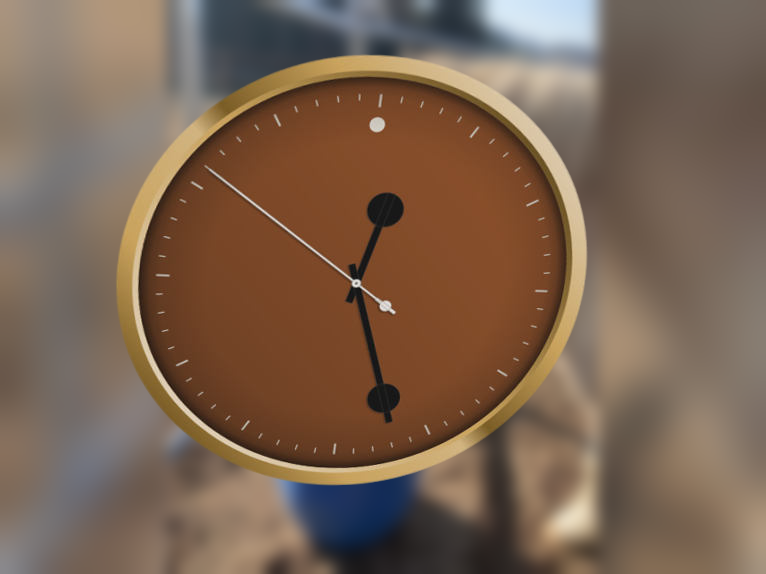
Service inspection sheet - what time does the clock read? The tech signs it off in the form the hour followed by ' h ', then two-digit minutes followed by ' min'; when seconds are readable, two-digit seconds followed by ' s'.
12 h 26 min 51 s
